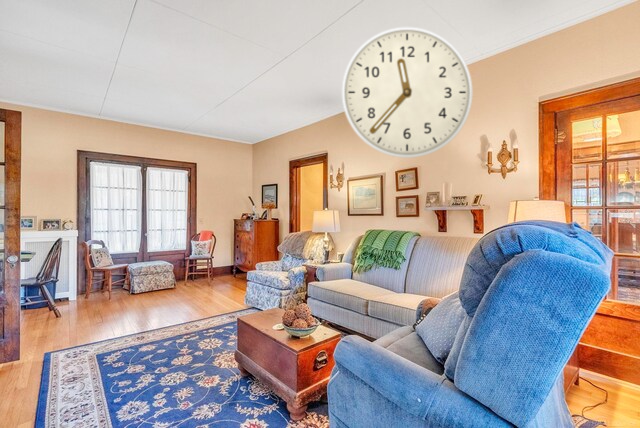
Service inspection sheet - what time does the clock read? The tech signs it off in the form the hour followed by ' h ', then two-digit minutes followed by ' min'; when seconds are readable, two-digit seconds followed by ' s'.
11 h 37 min
